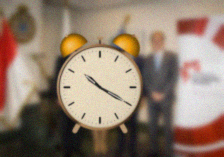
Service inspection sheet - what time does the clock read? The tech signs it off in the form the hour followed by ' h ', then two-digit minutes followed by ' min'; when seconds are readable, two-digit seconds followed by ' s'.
10 h 20 min
